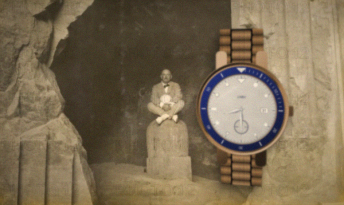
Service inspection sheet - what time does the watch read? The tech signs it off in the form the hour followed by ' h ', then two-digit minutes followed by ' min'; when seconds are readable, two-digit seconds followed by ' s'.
8 h 30 min
